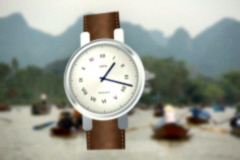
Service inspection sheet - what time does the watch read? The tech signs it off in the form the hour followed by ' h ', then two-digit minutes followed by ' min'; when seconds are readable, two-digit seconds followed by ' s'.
1 h 18 min
